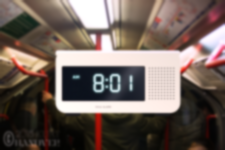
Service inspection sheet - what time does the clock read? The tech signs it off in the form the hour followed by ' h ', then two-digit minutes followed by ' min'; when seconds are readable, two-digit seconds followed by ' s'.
8 h 01 min
